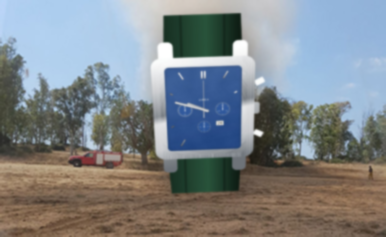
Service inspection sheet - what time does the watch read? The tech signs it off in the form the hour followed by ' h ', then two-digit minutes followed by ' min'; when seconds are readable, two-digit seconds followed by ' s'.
9 h 48 min
